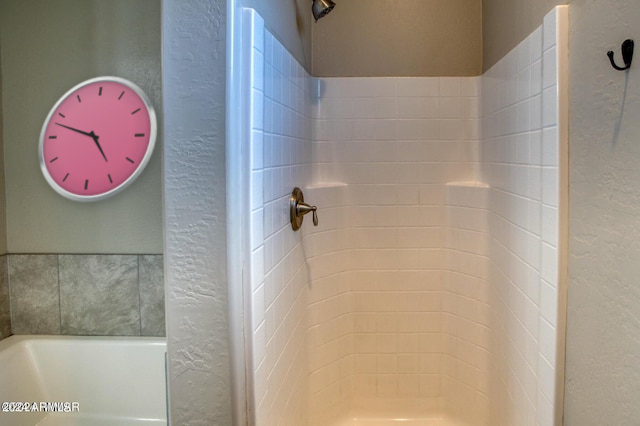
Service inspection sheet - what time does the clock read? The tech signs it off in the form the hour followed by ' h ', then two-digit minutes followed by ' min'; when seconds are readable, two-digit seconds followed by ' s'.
4 h 48 min
